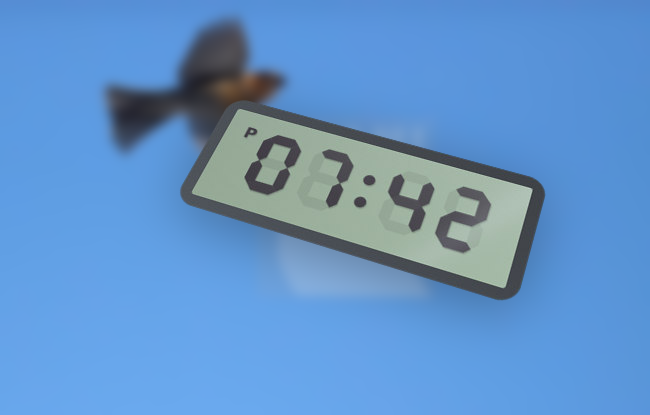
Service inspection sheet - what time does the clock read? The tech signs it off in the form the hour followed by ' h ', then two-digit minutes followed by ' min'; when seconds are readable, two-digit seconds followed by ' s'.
7 h 42 min
